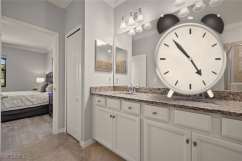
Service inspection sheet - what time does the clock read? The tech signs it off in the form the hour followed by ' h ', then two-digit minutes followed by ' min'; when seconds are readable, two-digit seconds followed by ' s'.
4 h 53 min
